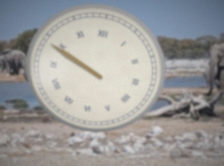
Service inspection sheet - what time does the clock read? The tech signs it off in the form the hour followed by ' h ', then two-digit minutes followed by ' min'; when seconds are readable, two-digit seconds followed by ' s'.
9 h 49 min
